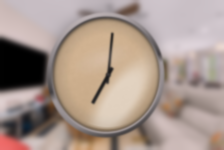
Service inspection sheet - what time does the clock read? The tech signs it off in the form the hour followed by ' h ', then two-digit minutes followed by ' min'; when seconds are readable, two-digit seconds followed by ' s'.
7 h 01 min
